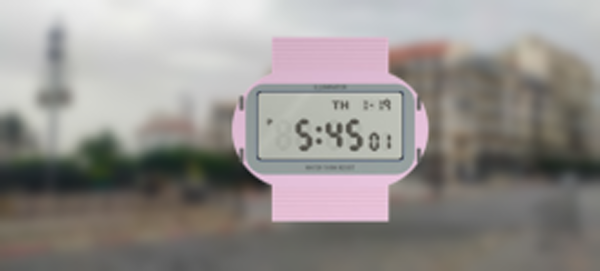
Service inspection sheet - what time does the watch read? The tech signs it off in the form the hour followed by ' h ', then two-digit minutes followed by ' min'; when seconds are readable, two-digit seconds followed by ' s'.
5 h 45 min 01 s
